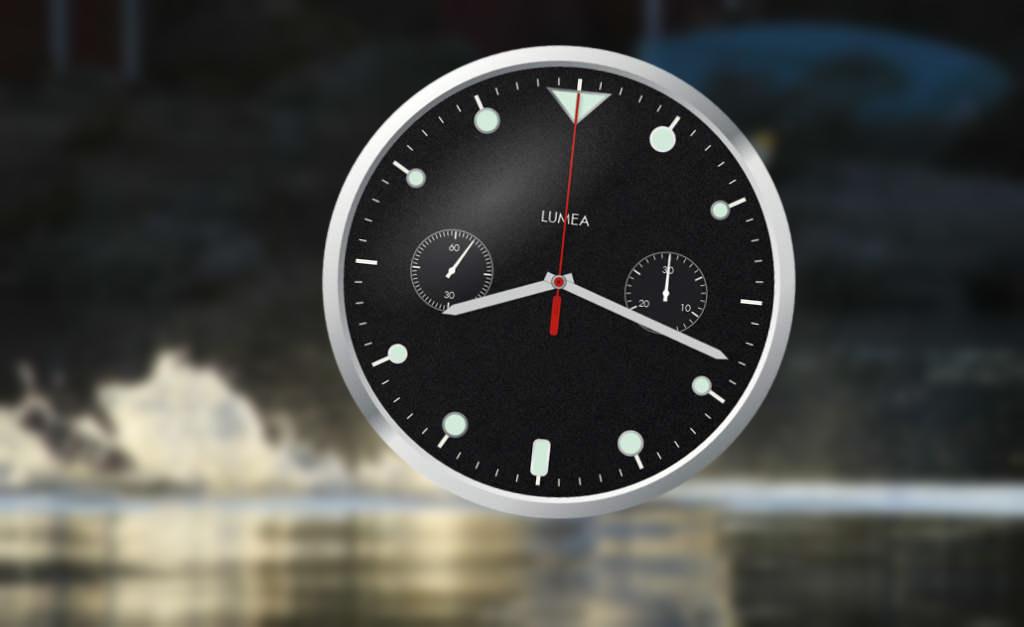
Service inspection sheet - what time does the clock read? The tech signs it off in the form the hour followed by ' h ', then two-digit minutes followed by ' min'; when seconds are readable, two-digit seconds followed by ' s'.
8 h 18 min 05 s
